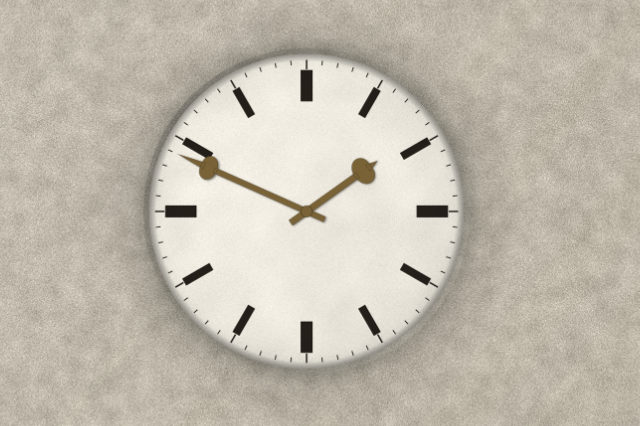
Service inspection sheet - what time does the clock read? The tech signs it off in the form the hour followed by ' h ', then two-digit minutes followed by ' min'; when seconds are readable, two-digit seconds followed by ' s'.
1 h 49 min
